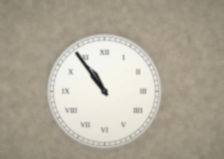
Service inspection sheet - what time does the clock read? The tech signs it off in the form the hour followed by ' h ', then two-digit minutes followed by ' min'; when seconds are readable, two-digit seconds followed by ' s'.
10 h 54 min
